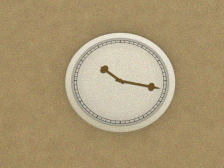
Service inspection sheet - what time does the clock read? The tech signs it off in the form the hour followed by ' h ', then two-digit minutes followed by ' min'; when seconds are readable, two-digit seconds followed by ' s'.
10 h 17 min
